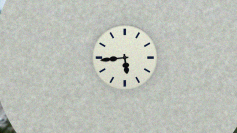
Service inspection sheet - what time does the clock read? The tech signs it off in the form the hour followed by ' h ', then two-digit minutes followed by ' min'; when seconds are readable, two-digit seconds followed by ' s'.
5 h 44 min
